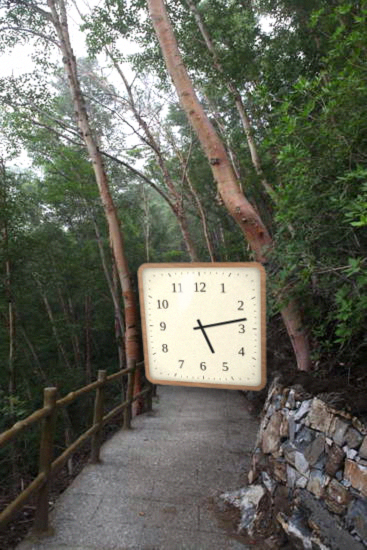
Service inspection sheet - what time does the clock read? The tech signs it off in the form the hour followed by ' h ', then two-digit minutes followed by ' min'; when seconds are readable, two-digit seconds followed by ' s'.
5 h 13 min
